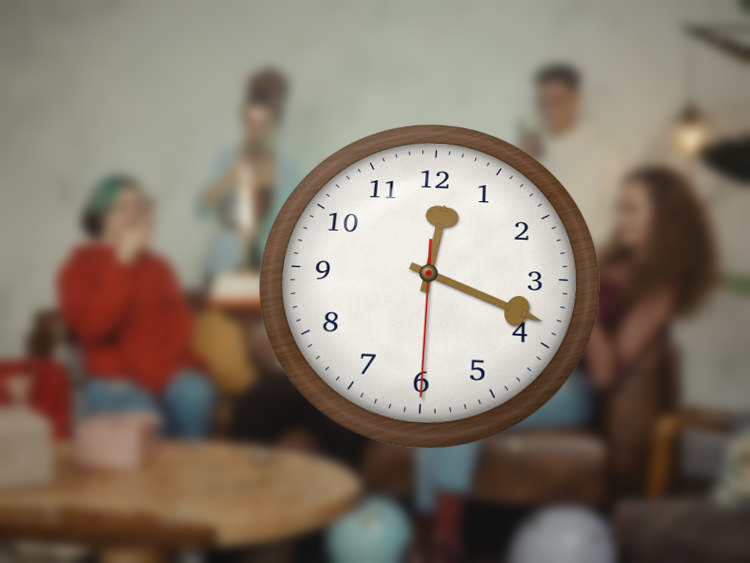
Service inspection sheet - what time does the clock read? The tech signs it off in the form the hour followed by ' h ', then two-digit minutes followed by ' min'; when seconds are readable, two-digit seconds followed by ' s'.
12 h 18 min 30 s
